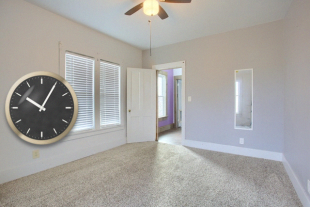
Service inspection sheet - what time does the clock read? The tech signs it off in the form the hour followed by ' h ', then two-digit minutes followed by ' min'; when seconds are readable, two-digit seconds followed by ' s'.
10 h 05 min
